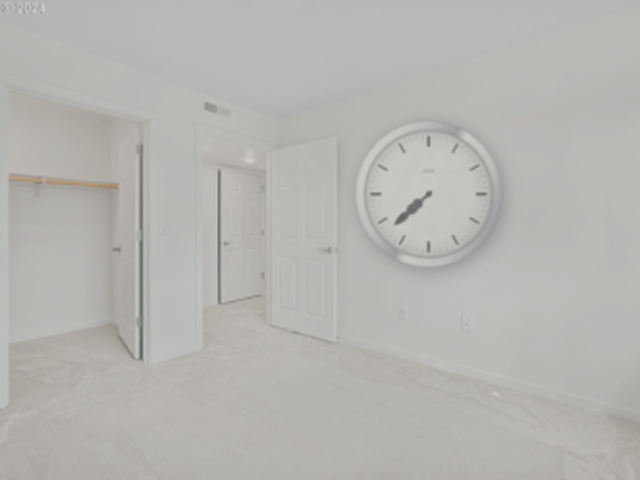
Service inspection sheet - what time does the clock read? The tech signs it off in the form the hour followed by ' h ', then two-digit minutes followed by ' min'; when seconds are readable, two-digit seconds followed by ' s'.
7 h 38 min
